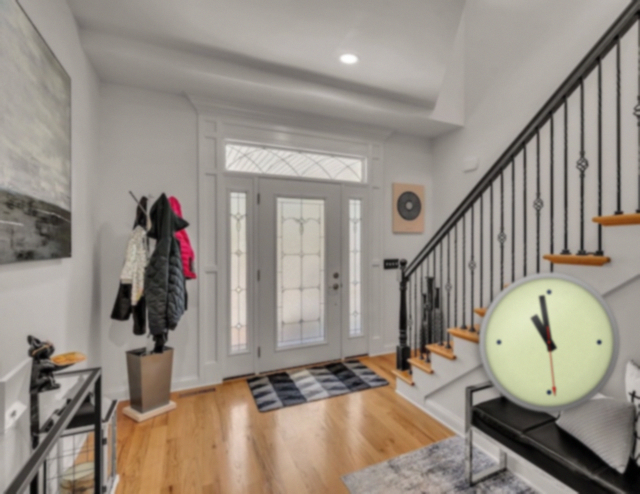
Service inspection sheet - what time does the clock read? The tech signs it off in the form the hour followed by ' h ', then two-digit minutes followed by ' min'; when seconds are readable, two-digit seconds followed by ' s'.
10 h 58 min 29 s
